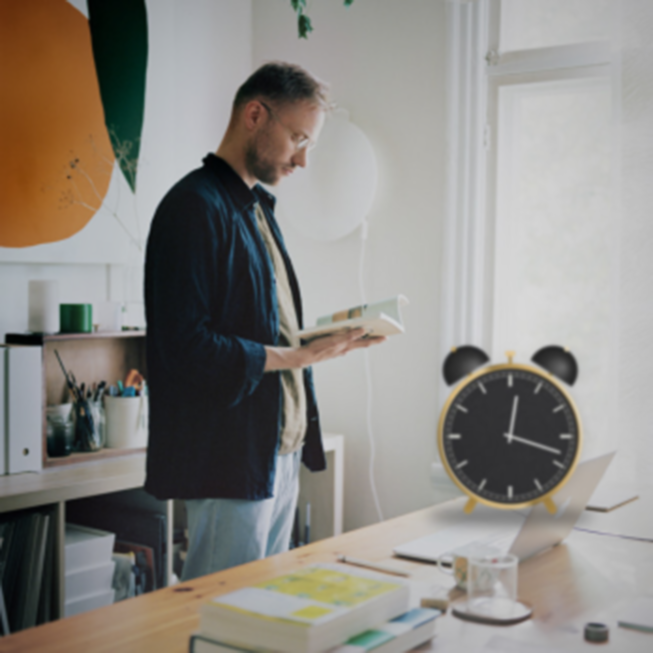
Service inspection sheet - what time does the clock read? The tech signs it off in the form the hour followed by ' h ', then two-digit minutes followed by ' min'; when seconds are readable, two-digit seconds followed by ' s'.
12 h 18 min
